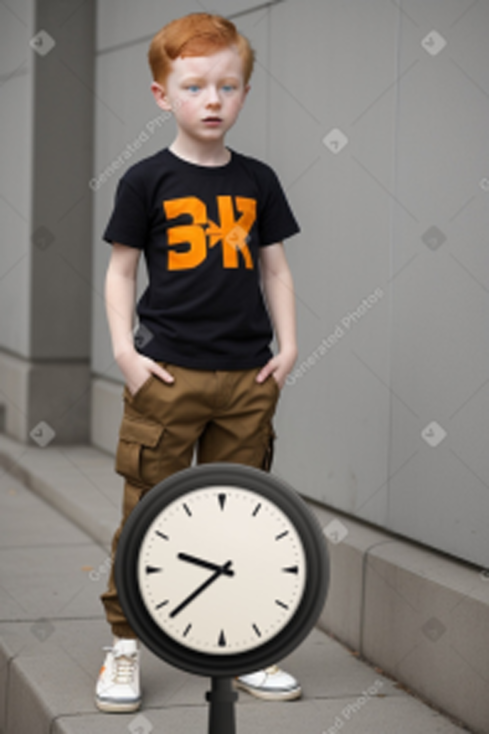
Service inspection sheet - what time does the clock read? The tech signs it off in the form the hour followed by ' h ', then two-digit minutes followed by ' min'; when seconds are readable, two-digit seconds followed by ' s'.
9 h 38 min
